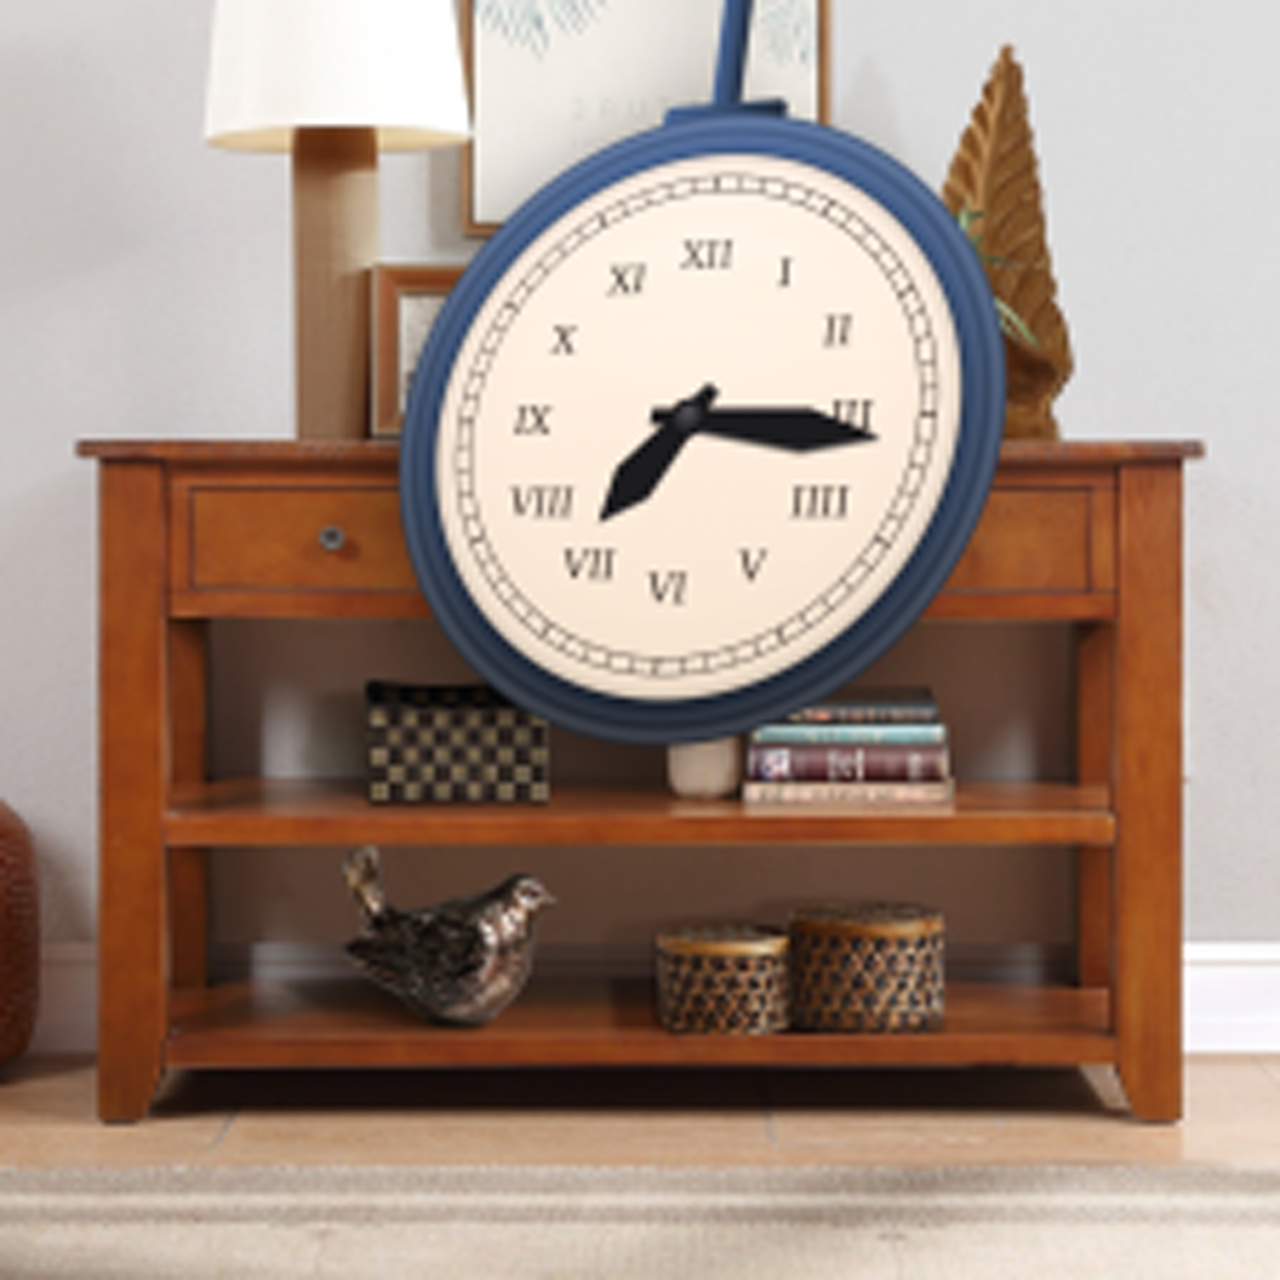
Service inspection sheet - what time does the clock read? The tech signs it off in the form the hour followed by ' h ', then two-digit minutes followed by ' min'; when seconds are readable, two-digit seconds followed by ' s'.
7 h 16 min
